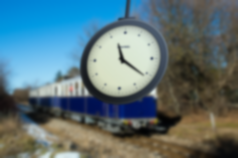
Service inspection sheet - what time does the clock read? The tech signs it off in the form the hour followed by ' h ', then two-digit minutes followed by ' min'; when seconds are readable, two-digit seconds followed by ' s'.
11 h 21 min
